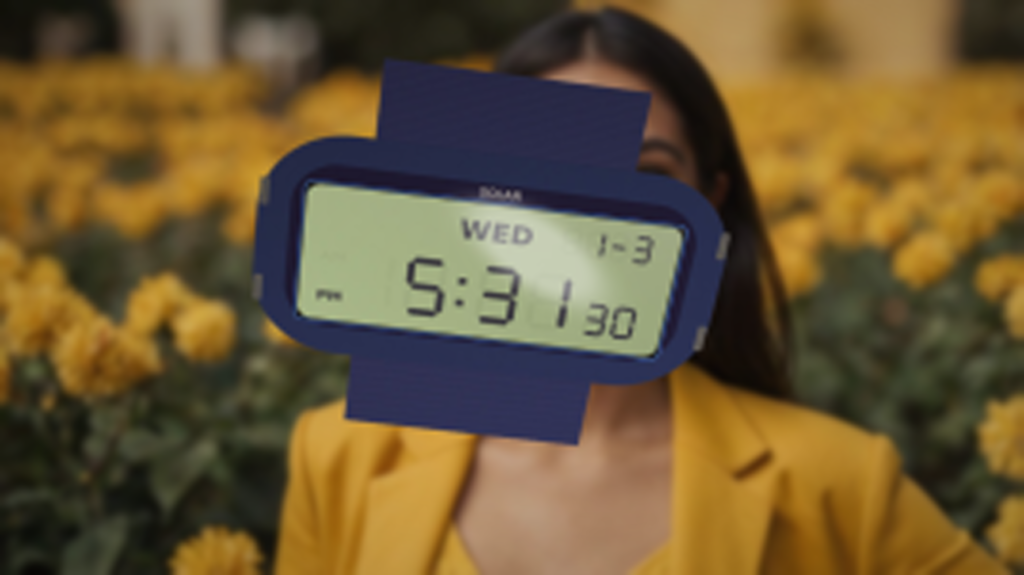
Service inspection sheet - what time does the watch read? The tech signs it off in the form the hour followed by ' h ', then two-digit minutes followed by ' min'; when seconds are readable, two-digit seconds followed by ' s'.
5 h 31 min 30 s
